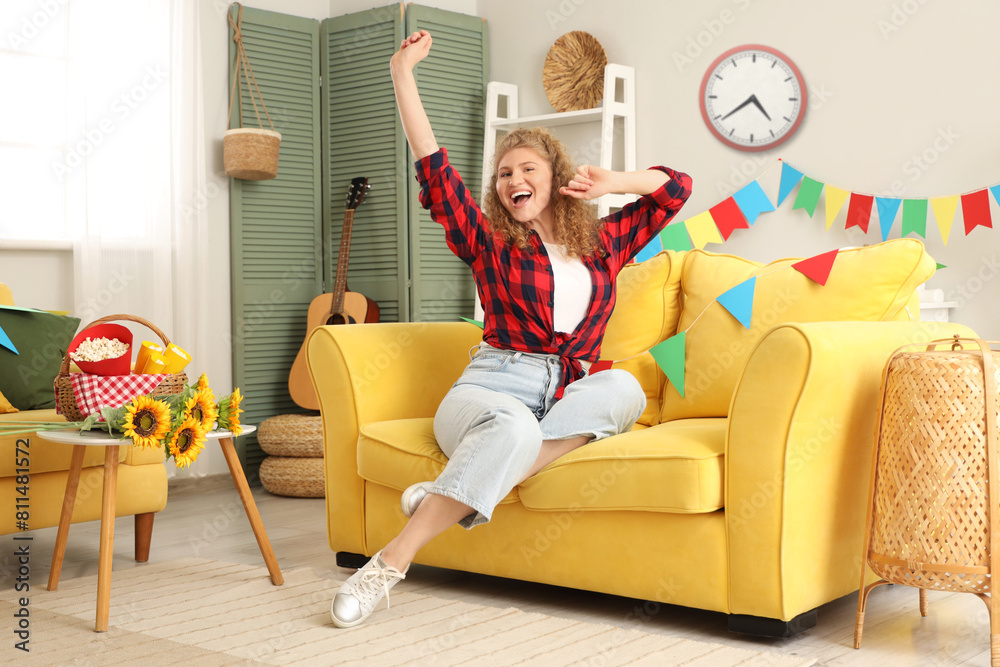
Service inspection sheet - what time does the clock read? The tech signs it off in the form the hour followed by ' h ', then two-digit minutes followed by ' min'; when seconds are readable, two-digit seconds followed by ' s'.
4 h 39 min
